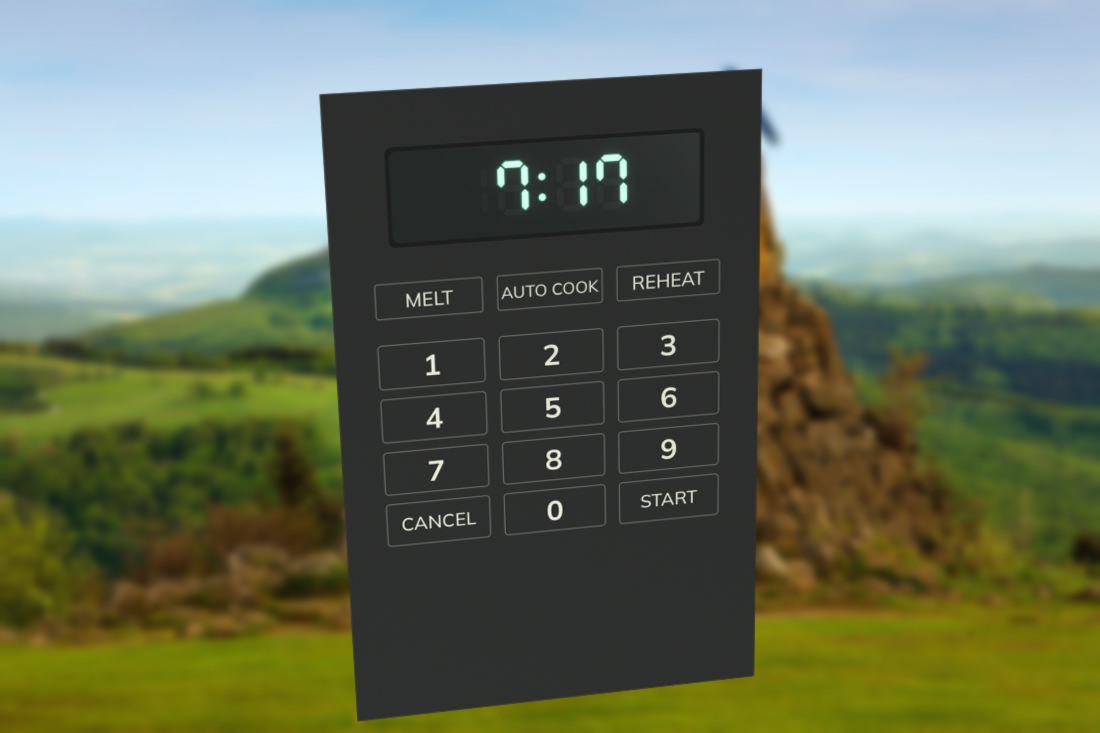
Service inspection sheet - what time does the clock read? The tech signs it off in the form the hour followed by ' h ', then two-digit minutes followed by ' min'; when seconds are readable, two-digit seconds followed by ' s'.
7 h 17 min
